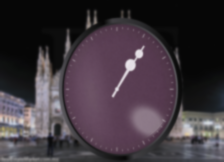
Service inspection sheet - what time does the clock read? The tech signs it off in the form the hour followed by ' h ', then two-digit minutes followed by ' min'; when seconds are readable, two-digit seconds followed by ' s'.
1 h 06 min
